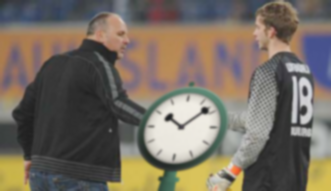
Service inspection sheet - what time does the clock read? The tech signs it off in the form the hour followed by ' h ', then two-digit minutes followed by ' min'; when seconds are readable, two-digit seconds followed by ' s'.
10 h 08 min
